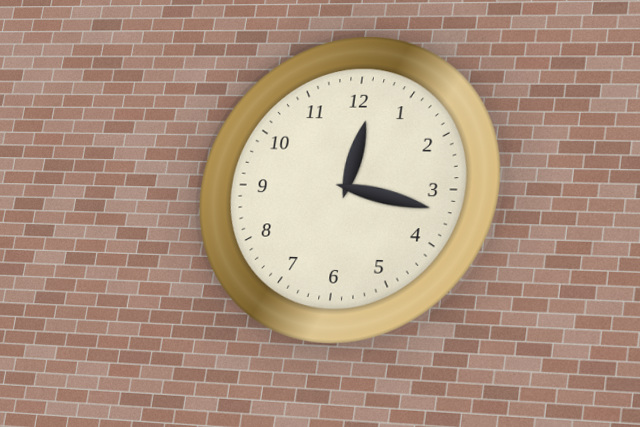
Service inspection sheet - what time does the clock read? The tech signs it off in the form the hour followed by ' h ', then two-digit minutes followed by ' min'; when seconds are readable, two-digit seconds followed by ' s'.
12 h 17 min
